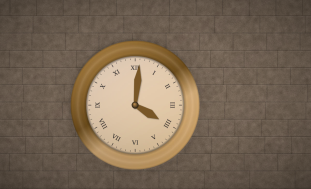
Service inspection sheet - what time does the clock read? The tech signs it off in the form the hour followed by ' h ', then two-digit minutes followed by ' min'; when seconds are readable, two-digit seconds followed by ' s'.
4 h 01 min
